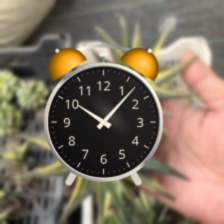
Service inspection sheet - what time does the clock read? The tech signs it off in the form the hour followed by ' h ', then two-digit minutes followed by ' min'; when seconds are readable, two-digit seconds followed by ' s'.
10 h 07 min
